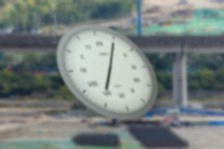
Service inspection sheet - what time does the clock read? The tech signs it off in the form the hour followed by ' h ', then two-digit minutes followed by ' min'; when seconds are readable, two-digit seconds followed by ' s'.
7 h 05 min
